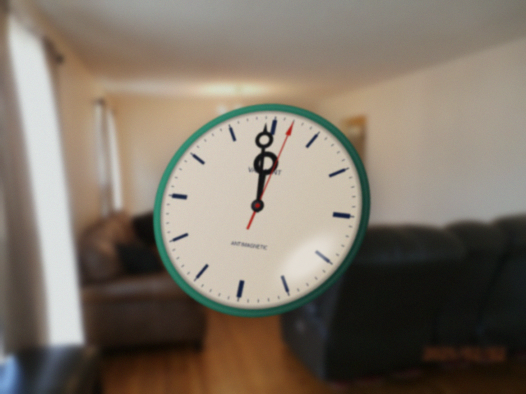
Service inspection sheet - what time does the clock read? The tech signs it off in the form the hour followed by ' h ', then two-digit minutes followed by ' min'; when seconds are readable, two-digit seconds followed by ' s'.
11 h 59 min 02 s
